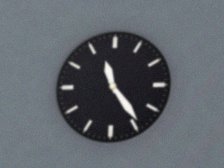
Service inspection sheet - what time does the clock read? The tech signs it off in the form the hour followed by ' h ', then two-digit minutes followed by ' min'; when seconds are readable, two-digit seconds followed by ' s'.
11 h 24 min
